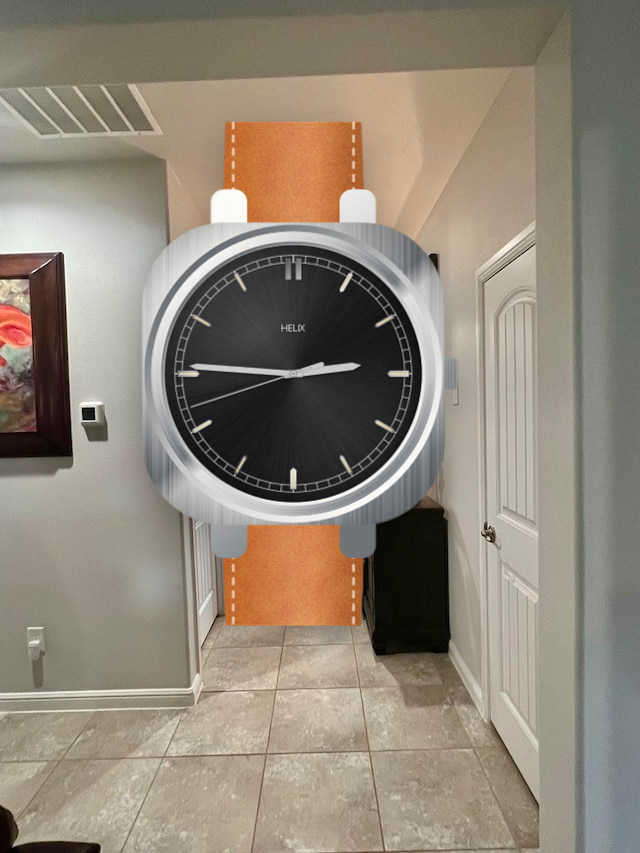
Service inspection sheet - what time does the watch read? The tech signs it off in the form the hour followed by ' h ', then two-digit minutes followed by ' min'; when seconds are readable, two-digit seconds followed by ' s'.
2 h 45 min 42 s
